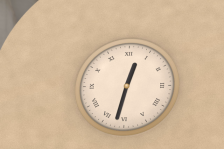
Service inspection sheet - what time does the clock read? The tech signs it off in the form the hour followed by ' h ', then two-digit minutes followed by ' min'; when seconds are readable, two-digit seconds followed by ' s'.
12 h 32 min
